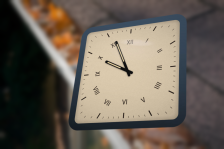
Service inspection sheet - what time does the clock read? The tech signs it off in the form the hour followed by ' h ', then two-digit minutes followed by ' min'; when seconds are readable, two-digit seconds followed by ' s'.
9 h 56 min
